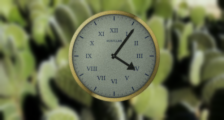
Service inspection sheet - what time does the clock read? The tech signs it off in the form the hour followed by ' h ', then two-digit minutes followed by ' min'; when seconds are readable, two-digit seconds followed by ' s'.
4 h 06 min
